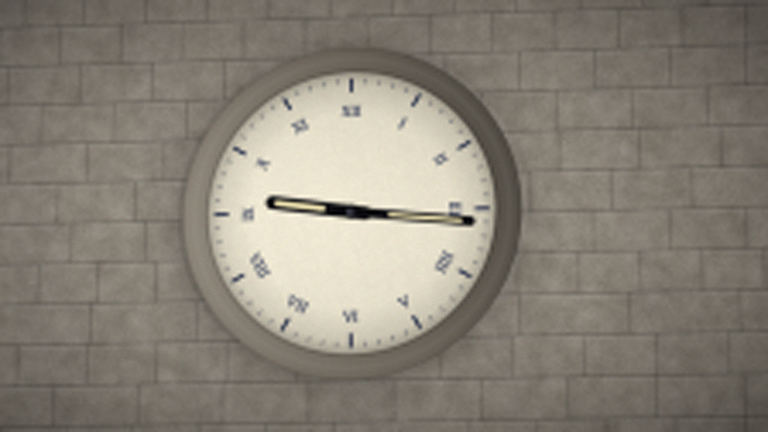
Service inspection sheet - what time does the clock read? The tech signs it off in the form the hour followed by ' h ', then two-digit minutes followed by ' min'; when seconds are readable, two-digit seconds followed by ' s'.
9 h 16 min
